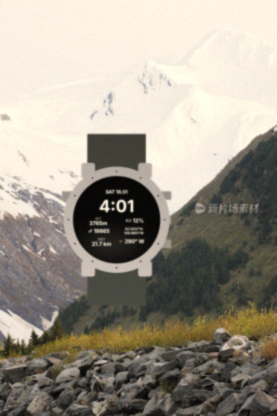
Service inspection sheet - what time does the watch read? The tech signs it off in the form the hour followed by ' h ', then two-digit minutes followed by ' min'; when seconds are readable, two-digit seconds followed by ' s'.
4 h 01 min
